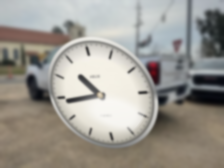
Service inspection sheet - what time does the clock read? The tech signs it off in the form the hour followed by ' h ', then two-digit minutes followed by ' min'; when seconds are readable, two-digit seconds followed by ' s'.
10 h 44 min
